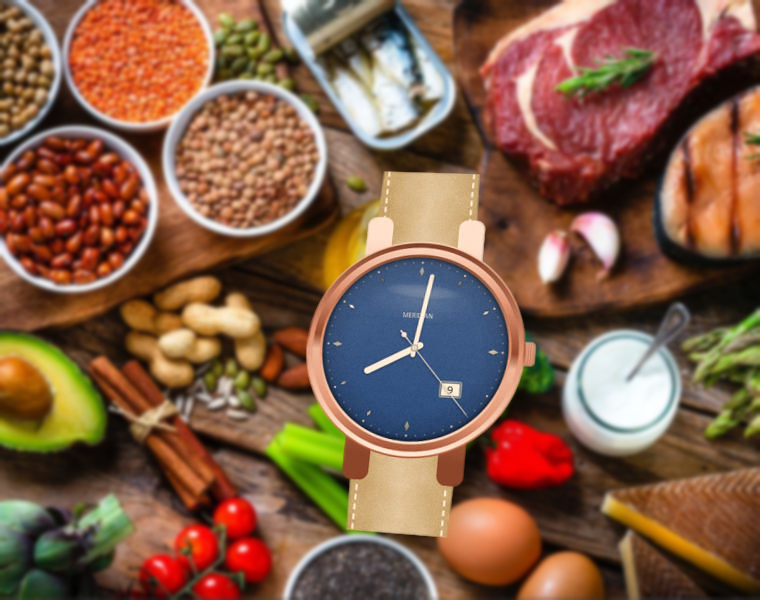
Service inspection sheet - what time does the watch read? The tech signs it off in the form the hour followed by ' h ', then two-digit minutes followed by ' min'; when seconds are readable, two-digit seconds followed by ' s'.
8 h 01 min 23 s
